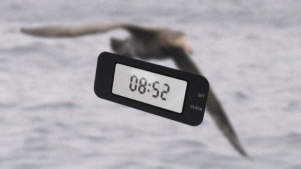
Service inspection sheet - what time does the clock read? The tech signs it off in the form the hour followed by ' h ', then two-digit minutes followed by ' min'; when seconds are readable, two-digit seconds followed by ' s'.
8 h 52 min
